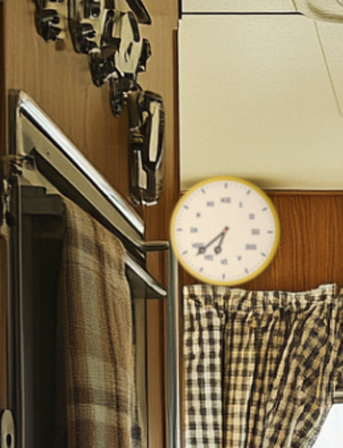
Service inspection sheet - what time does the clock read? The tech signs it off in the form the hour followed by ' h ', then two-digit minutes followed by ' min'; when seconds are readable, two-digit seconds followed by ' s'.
6 h 38 min
